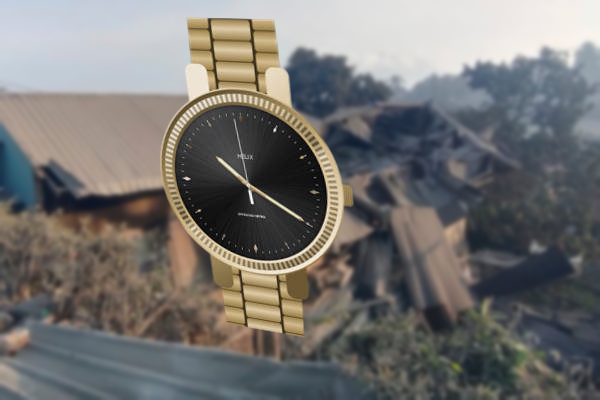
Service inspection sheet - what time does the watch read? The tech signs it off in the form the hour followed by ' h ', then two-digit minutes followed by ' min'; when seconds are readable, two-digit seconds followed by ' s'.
10 h 19 min 59 s
